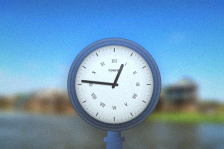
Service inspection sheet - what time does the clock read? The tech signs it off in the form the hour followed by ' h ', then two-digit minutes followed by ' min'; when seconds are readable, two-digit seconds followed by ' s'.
12 h 46 min
